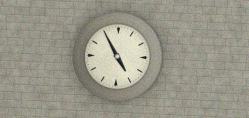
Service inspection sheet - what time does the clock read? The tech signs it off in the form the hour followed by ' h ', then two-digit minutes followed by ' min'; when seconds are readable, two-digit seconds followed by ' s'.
4 h 55 min
